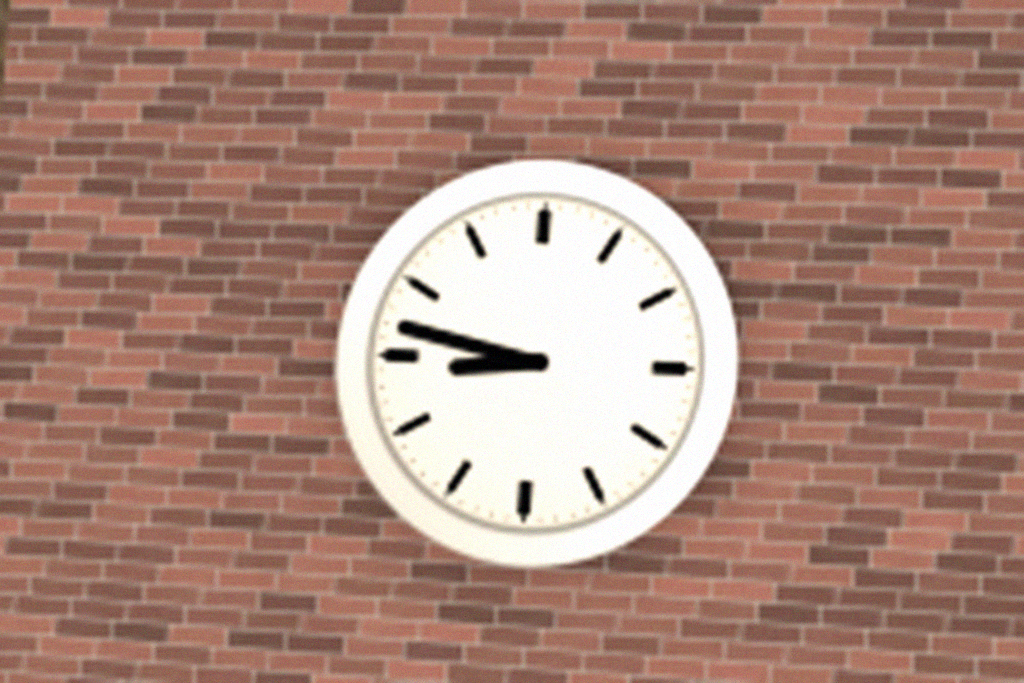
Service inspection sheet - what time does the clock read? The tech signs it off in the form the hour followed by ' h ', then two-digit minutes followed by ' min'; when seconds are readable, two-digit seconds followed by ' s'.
8 h 47 min
